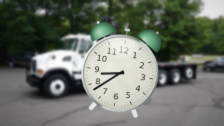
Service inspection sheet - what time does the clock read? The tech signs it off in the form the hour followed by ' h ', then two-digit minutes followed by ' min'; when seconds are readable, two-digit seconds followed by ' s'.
8 h 38 min
